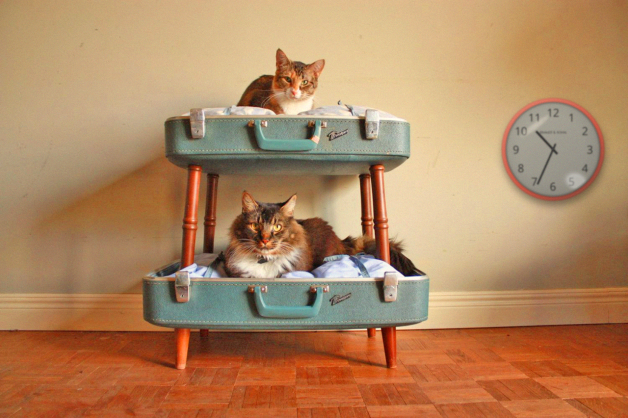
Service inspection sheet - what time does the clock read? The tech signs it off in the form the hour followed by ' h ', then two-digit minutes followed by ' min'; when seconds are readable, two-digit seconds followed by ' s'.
10 h 34 min
